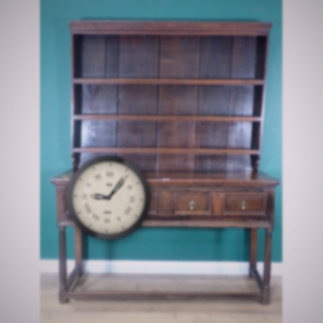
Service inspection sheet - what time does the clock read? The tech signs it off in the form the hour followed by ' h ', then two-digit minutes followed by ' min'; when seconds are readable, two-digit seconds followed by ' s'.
9 h 06 min
